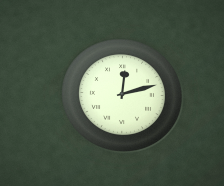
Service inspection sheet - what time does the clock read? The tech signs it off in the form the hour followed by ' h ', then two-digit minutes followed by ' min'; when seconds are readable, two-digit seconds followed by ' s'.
12 h 12 min
